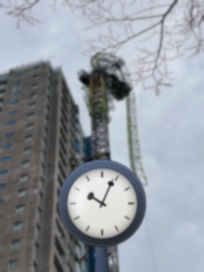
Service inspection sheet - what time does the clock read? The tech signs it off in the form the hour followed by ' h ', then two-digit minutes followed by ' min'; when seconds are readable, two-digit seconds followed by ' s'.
10 h 04 min
